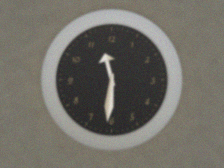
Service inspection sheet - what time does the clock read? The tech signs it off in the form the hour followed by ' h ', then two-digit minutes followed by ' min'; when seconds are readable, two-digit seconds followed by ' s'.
11 h 31 min
